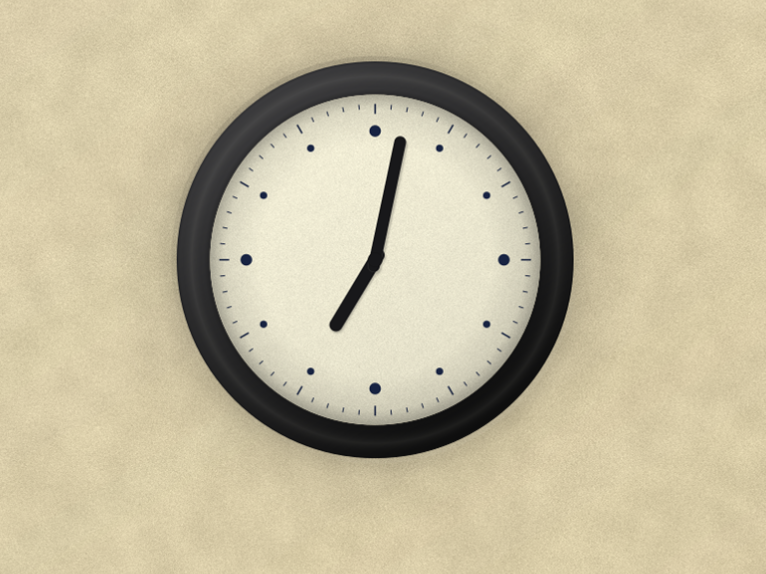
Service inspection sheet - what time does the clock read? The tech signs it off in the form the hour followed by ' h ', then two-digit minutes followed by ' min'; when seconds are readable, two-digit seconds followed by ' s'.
7 h 02 min
